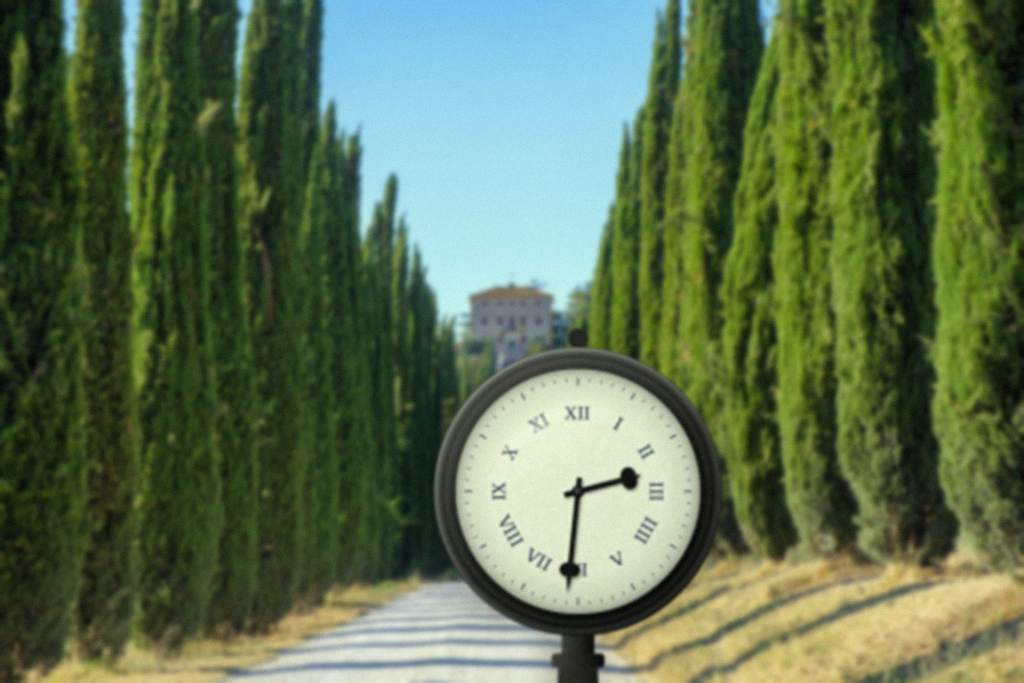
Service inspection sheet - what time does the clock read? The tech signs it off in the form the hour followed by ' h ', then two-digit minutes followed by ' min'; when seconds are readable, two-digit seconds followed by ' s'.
2 h 31 min
